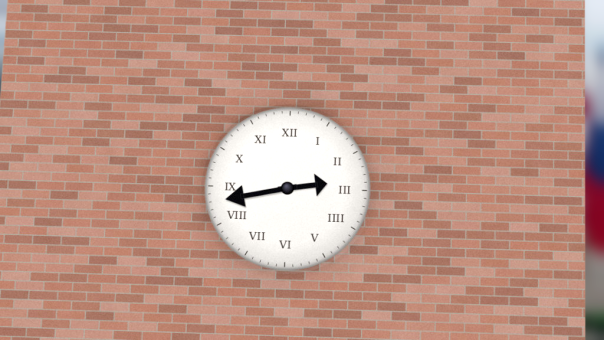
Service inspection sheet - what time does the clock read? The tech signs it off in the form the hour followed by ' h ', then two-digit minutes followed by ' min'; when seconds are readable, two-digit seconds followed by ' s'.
2 h 43 min
